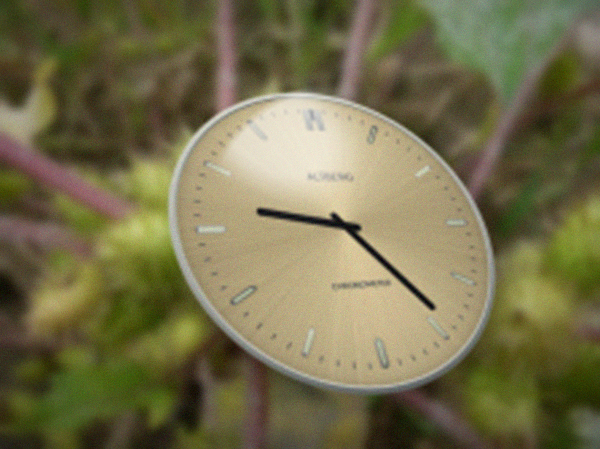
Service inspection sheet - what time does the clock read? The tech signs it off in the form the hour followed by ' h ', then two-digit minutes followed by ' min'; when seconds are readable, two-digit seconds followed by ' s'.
9 h 24 min
